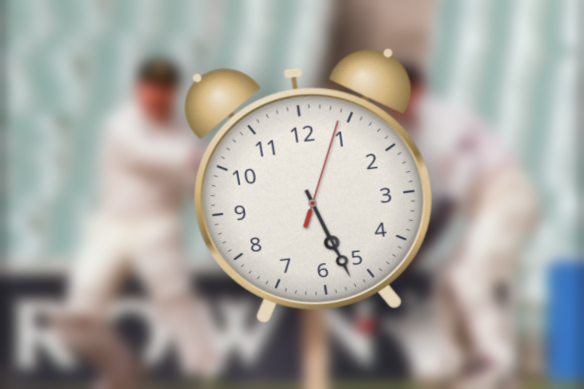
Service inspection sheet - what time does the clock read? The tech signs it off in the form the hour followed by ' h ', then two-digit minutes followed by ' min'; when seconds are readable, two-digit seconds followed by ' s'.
5 h 27 min 04 s
